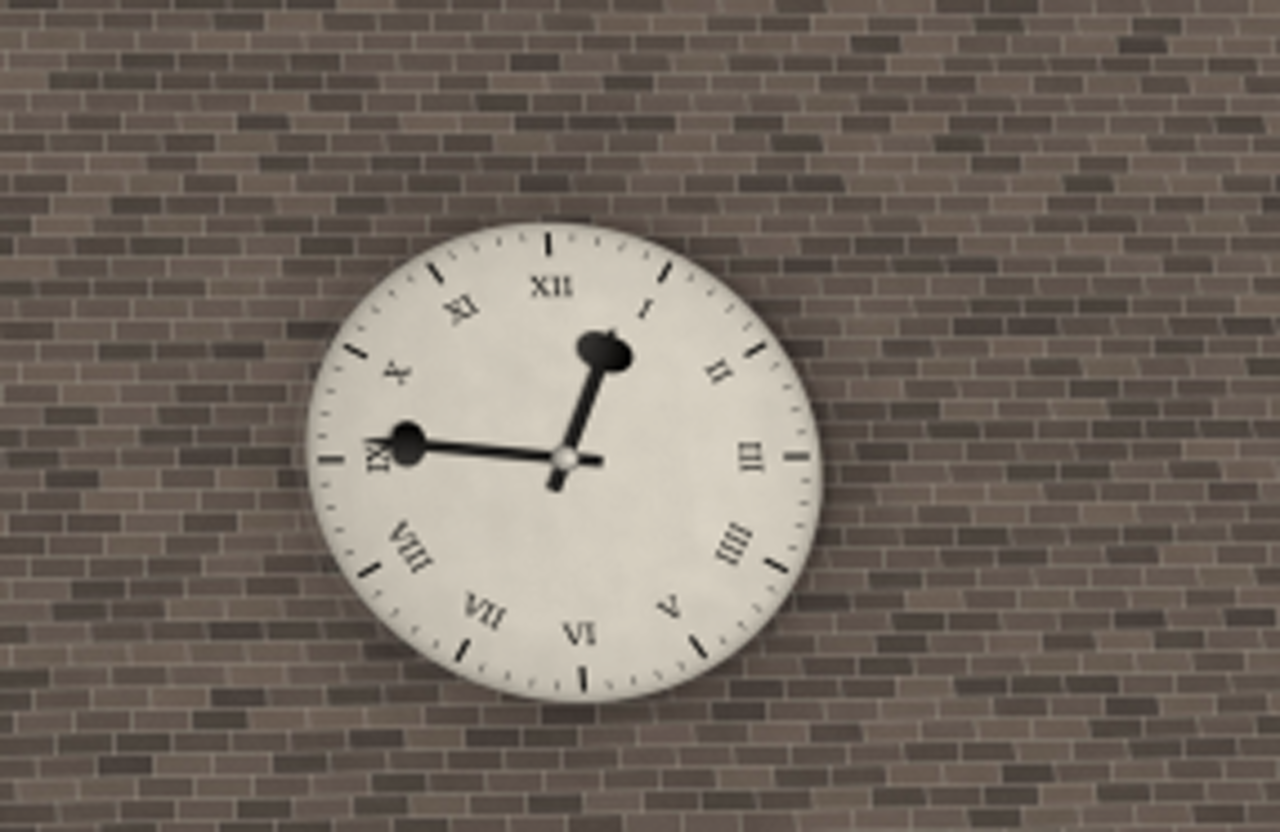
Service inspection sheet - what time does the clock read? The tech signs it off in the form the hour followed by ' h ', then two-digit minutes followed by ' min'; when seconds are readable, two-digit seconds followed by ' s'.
12 h 46 min
